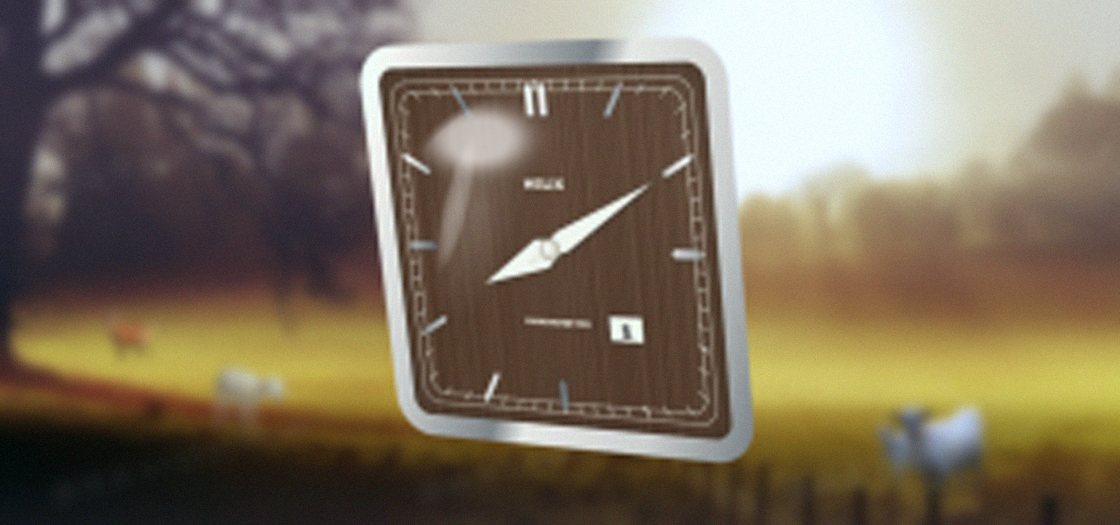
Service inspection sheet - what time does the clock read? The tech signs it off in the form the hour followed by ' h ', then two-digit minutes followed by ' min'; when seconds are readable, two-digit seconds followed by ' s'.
8 h 10 min
